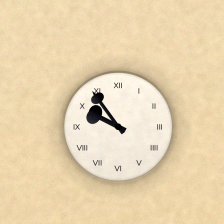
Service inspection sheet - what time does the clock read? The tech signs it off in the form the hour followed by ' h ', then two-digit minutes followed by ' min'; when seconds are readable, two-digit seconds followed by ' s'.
9 h 54 min
